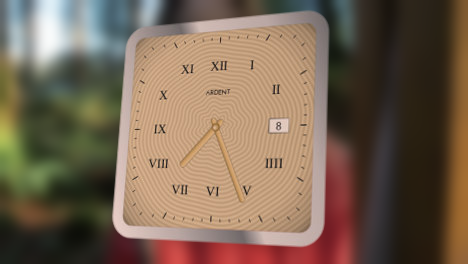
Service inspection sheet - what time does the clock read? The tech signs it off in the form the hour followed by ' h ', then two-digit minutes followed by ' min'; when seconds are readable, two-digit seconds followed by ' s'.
7 h 26 min
